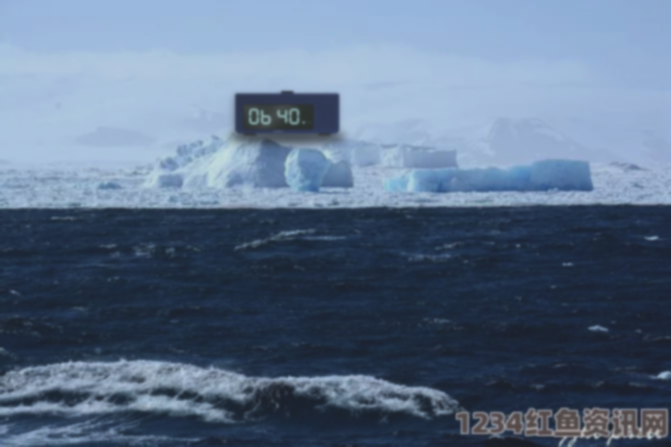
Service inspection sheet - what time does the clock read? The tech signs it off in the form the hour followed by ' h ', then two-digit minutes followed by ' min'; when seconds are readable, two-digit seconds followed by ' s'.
6 h 40 min
